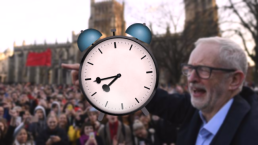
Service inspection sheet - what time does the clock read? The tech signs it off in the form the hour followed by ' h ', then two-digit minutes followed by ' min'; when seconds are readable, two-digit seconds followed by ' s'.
7 h 44 min
